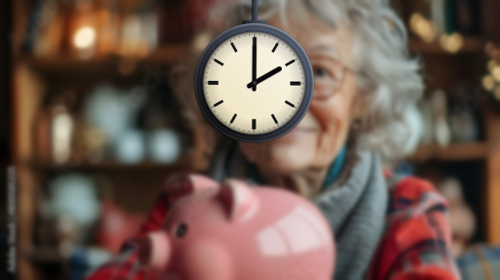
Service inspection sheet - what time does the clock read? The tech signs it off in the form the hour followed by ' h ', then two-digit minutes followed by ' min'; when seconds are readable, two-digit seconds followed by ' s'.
2 h 00 min
